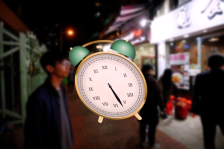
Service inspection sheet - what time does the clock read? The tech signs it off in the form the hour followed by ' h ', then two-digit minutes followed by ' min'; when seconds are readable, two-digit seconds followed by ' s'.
5 h 27 min
